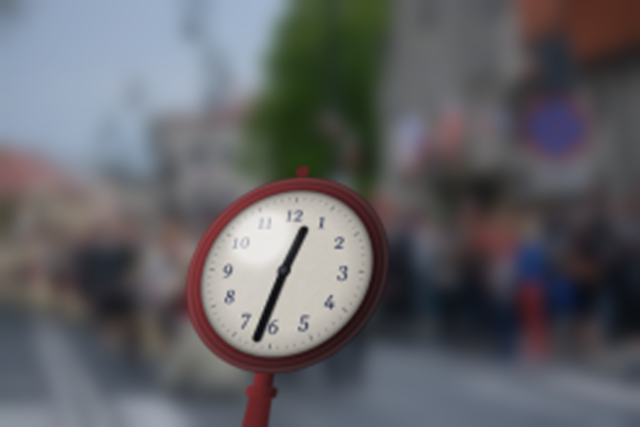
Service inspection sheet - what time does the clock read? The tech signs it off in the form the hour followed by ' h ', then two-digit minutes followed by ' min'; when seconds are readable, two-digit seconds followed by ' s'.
12 h 32 min
